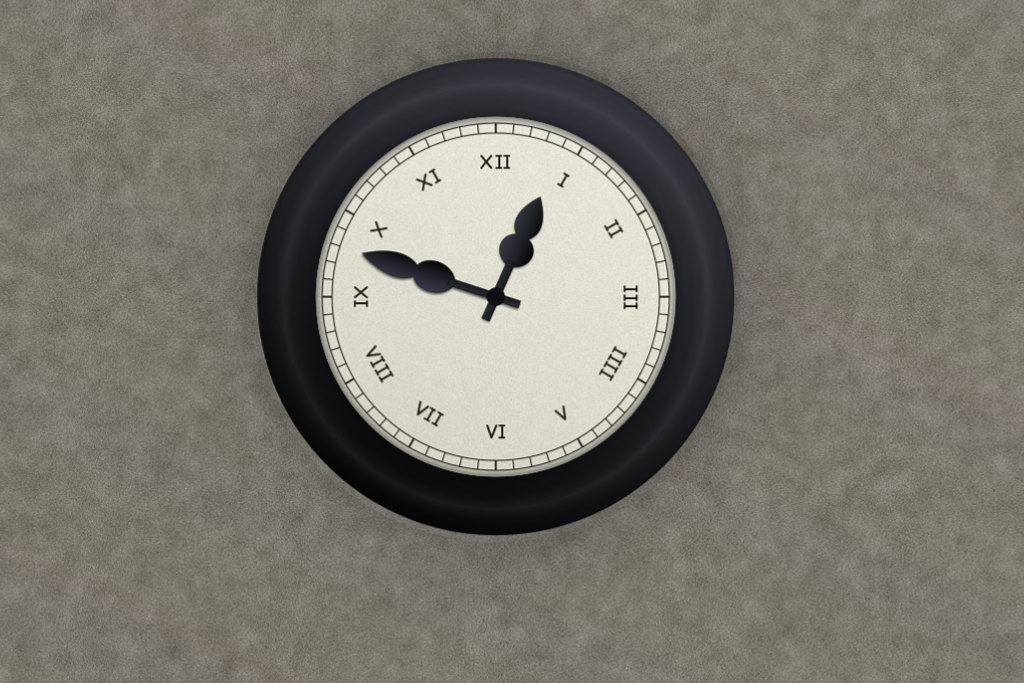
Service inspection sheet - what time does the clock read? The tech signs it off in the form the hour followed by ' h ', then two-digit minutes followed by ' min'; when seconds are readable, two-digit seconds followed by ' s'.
12 h 48 min
